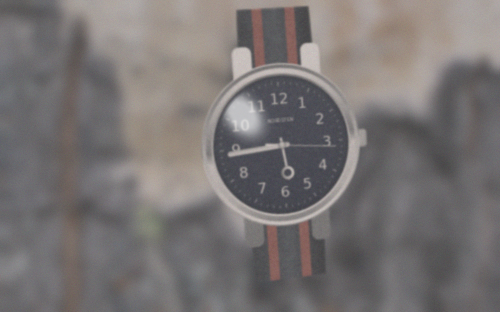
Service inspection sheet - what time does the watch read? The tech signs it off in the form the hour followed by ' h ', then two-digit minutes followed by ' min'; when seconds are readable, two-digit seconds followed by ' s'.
5 h 44 min 16 s
